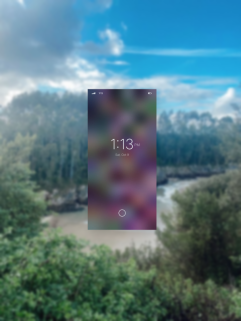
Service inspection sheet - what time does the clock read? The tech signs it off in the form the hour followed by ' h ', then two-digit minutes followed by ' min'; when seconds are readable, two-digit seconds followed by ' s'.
1 h 13 min
